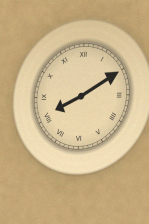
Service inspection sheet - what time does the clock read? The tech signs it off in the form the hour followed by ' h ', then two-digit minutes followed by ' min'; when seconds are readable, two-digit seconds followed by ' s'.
8 h 10 min
